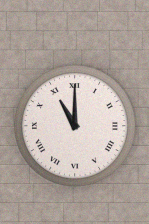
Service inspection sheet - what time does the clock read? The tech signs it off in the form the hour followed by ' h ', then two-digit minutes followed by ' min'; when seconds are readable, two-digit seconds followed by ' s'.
11 h 00 min
